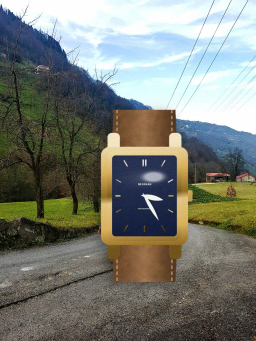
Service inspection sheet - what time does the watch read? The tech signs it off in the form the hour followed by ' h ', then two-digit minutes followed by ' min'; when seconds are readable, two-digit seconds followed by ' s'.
3 h 25 min
